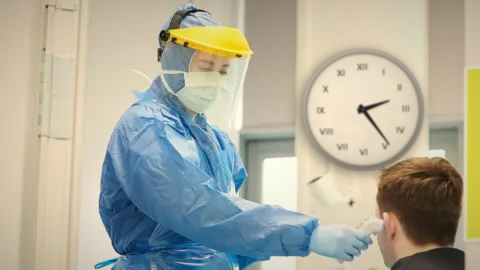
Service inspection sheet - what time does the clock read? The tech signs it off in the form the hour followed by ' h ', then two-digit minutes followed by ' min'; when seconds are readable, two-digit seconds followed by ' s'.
2 h 24 min
